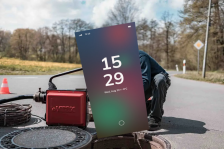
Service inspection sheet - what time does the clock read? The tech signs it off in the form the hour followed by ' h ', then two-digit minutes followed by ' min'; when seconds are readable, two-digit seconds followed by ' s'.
15 h 29 min
